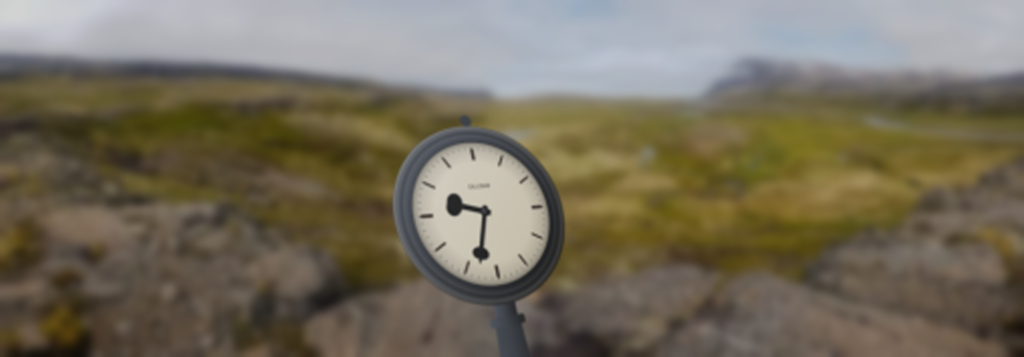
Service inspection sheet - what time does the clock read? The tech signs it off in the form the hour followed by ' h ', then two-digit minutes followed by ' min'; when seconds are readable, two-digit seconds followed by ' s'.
9 h 33 min
